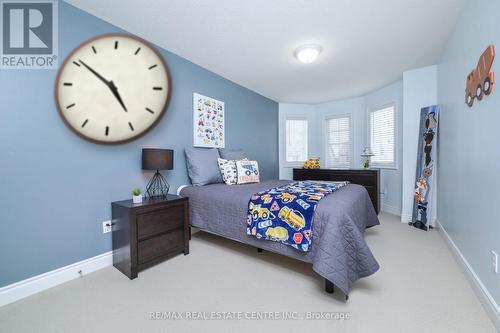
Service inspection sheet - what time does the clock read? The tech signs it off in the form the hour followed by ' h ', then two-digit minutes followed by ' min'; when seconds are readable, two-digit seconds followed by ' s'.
4 h 51 min
